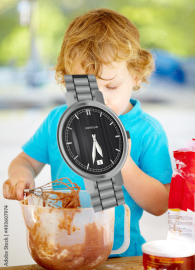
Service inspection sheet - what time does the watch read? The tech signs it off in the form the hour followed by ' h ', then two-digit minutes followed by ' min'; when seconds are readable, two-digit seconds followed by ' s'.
5 h 33 min
